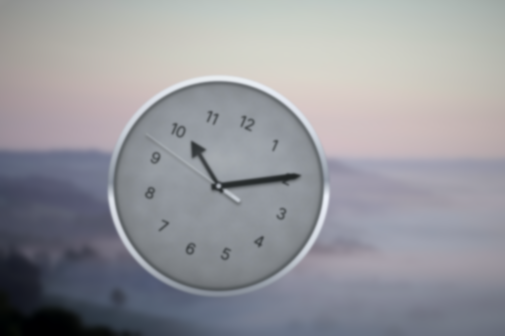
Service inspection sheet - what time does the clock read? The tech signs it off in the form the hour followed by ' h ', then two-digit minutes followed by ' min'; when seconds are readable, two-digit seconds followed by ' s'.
10 h 09 min 47 s
